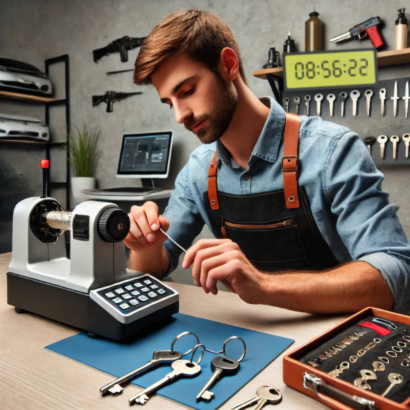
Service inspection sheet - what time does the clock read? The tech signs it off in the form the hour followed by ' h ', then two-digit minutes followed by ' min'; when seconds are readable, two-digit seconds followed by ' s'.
8 h 56 min 22 s
